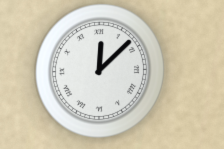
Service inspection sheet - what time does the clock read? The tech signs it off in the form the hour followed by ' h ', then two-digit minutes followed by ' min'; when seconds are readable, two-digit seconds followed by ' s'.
12 h 08 min
